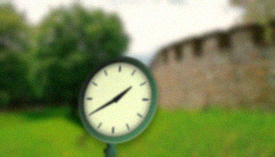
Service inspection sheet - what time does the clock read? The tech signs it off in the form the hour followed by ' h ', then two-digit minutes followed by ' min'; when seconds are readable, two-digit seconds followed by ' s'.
1 h 40 min
